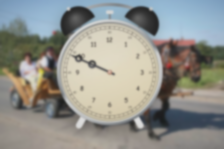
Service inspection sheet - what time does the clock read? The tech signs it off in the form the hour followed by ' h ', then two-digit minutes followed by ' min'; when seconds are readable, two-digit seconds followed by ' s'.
9 h 49 min
